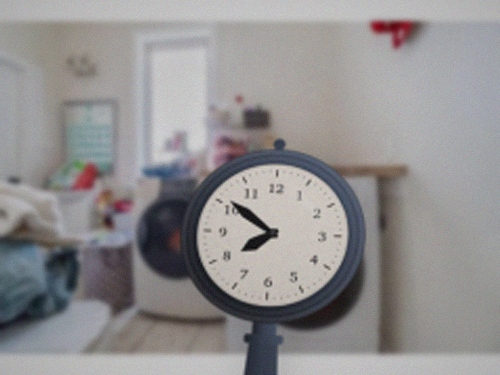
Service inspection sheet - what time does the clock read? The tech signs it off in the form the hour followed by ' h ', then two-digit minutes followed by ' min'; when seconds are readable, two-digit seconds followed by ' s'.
7 h 51 min
